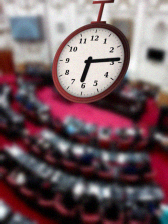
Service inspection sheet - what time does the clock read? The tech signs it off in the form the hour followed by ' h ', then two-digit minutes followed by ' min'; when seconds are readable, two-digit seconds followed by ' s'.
6 h 14 min
